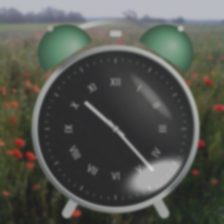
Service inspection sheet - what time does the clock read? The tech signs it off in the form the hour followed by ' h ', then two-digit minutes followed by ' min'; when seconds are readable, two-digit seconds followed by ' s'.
10 h 23 min
